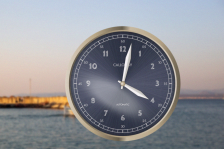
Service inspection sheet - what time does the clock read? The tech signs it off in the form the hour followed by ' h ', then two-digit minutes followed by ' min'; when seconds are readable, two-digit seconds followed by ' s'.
4 h 02 min
